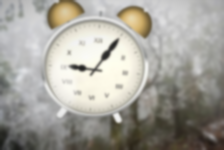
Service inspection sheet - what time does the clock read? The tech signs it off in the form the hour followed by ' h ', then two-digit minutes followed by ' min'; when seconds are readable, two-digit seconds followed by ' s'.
9 h 05 min
